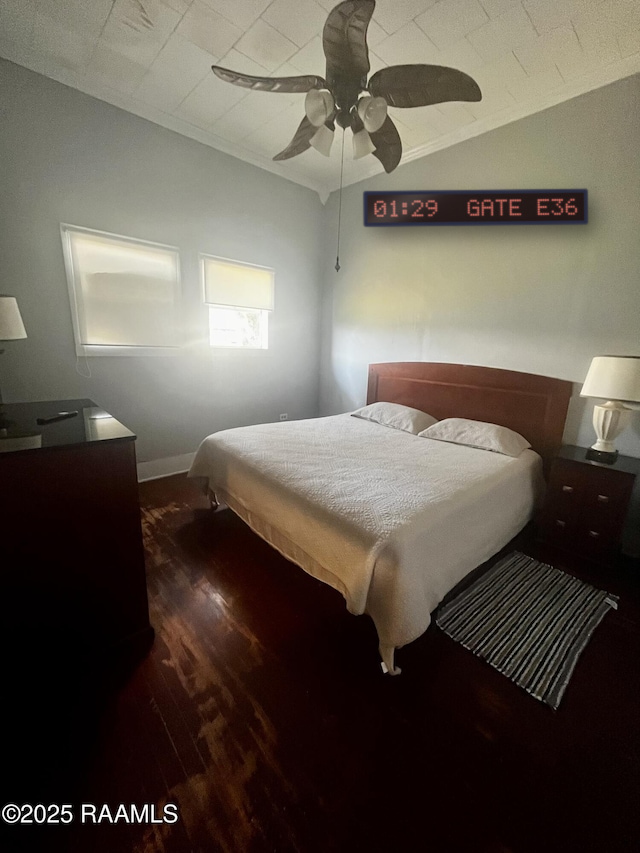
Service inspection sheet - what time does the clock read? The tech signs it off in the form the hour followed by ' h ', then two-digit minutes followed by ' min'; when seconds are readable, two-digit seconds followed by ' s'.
1 h 29 min
